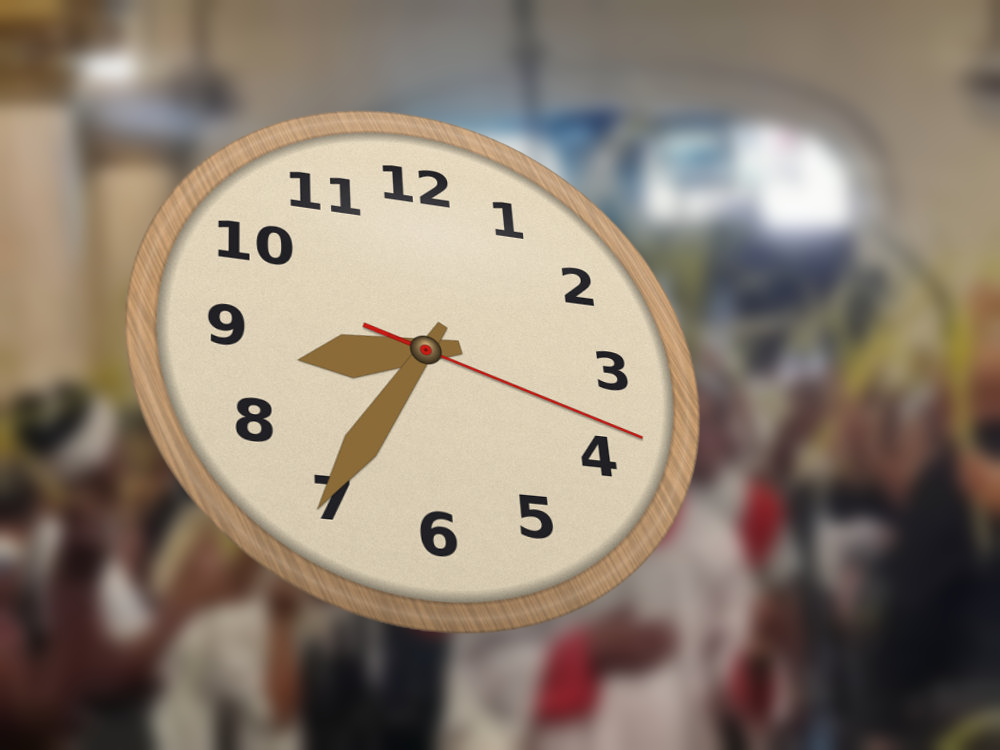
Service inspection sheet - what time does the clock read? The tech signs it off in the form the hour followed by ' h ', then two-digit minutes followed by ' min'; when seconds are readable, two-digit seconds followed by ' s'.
8 h 35 min 18 s
